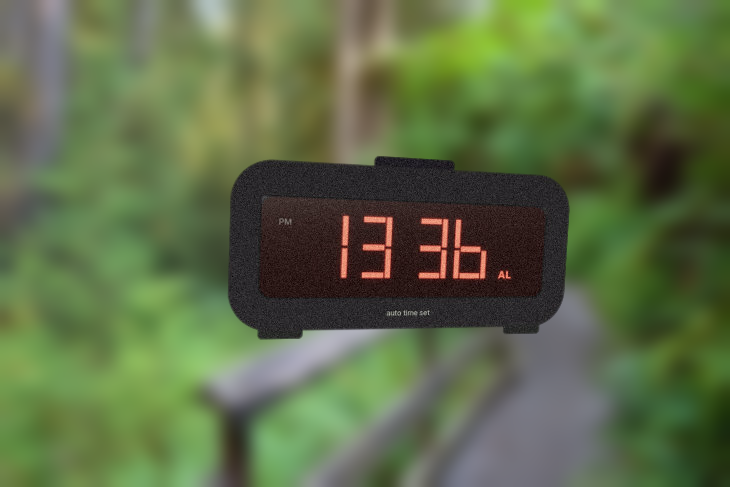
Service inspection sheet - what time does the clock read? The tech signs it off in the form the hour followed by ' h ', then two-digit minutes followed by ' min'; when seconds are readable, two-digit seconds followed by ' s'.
13 h 36 min
